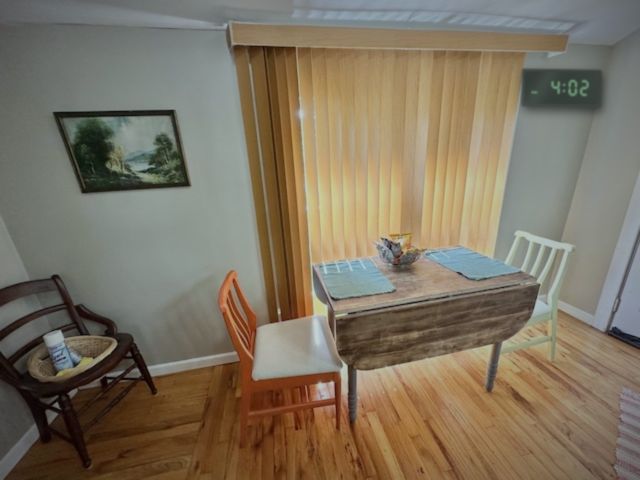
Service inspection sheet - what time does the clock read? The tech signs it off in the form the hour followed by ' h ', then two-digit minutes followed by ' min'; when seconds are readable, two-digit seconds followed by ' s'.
4 h 02 min
